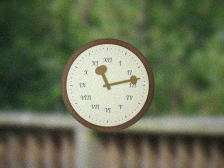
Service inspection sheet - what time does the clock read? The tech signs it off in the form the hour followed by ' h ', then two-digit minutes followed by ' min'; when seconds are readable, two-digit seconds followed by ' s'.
11 h 13 min
